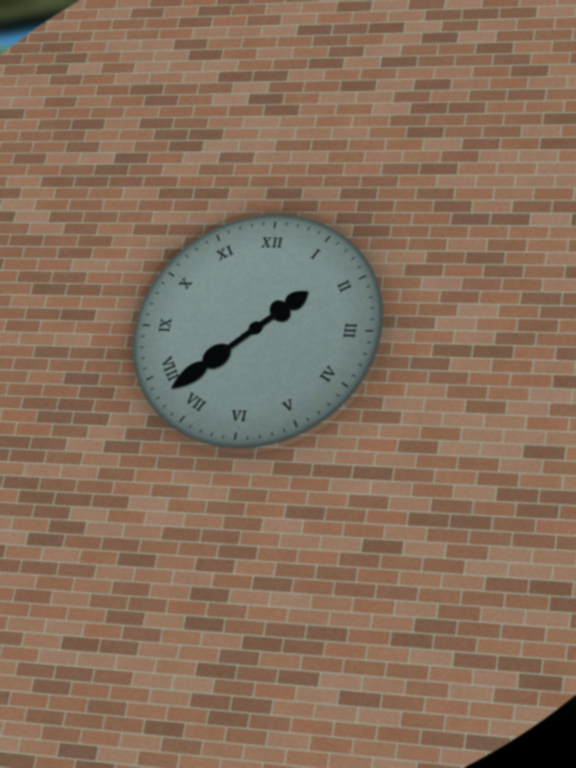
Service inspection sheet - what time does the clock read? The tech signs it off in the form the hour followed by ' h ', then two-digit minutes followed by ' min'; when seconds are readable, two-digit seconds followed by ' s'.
1 h 38 min
